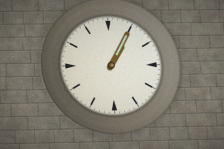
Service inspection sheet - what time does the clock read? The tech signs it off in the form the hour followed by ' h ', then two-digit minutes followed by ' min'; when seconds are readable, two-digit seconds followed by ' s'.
1 h 05 min
